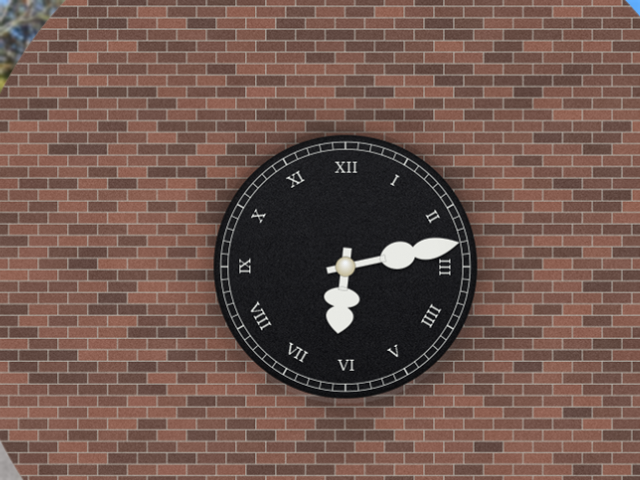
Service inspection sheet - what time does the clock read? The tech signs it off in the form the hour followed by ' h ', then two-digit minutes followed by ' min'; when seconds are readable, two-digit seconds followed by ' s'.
6 h 13 min
